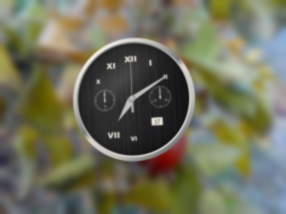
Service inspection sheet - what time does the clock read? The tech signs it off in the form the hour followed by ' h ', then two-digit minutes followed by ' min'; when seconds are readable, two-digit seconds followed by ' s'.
7 h 10 min
